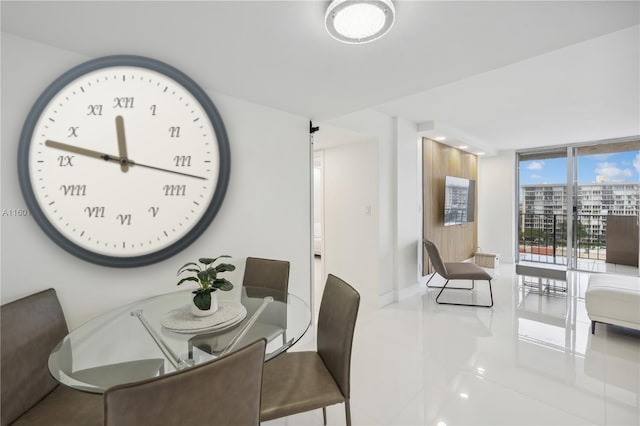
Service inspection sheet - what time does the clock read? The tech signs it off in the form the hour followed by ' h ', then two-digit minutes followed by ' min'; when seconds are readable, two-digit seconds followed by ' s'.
11 h 47 min 17 s
